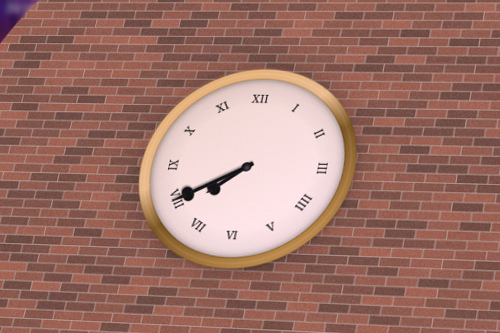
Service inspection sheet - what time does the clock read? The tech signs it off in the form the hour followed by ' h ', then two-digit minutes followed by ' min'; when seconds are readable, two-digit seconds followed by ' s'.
7 h 40 min
